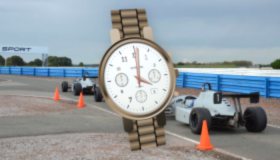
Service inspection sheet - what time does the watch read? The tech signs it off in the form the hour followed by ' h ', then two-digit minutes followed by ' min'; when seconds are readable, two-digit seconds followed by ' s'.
4 h 01 min
